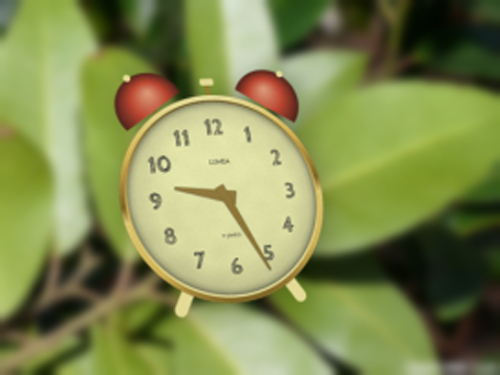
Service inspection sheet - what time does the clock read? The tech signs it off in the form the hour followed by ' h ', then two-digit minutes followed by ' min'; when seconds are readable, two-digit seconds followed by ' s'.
9 h 26 min
